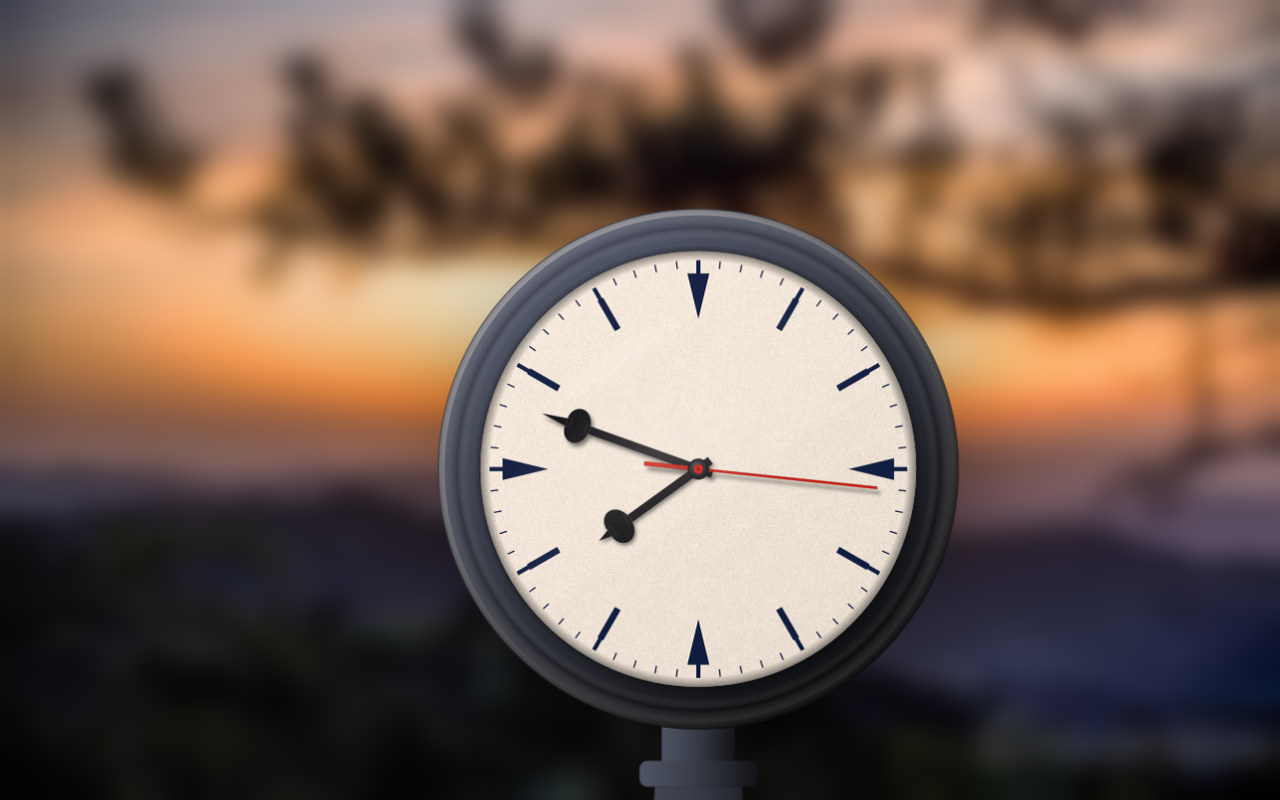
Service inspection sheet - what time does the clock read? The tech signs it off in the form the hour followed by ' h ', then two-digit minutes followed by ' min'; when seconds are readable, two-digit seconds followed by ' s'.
7 h 48 min 16 s
